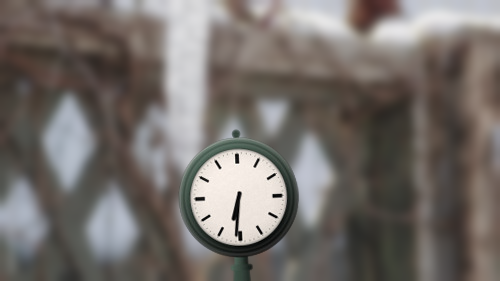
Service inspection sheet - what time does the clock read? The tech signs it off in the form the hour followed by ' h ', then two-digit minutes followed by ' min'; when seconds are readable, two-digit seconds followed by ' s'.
6 h 31 min
